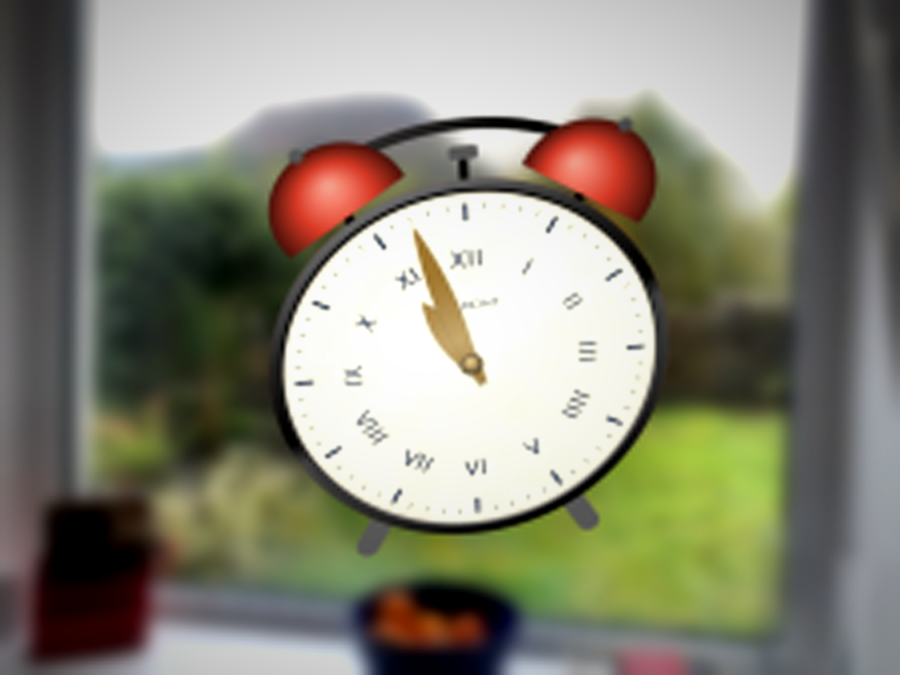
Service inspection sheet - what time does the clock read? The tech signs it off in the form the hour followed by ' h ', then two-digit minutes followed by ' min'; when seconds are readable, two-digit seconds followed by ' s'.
10 h 57 min
